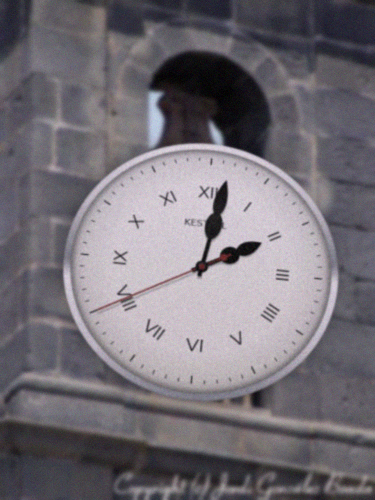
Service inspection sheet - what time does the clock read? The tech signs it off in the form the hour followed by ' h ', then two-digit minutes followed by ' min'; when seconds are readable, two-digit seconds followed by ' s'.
2 h 01 min 40 s
